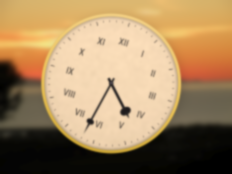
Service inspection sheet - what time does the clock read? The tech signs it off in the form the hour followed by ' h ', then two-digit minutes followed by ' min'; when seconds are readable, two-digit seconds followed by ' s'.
4 h 32 min
